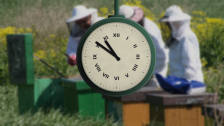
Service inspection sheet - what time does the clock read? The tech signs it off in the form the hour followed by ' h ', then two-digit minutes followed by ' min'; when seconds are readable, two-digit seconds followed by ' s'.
10 h 51 min
